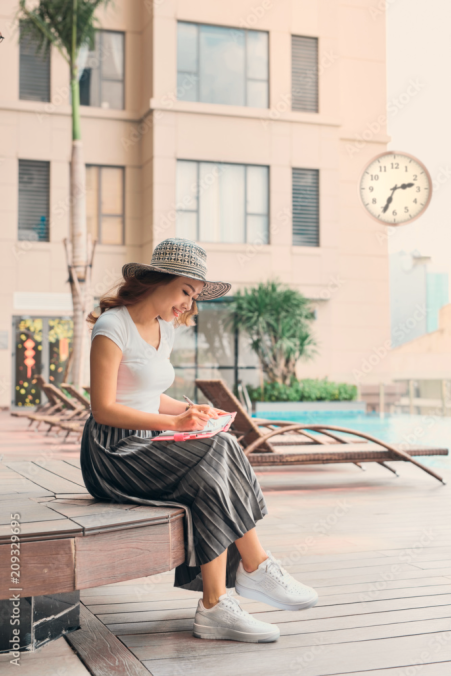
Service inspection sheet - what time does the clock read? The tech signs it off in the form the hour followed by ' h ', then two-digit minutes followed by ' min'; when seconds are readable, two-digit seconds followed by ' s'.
2 h 34 min
